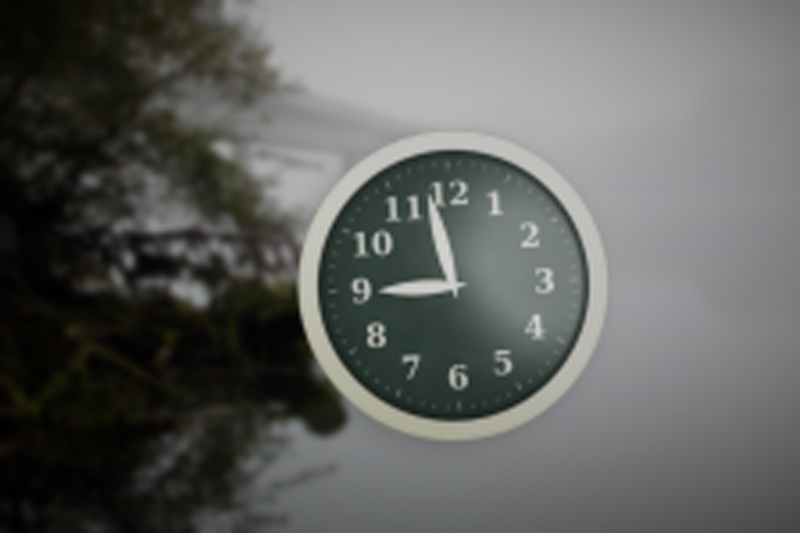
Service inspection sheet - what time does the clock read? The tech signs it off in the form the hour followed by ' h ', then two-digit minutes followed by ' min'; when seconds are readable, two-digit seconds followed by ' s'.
8 h 58 min
